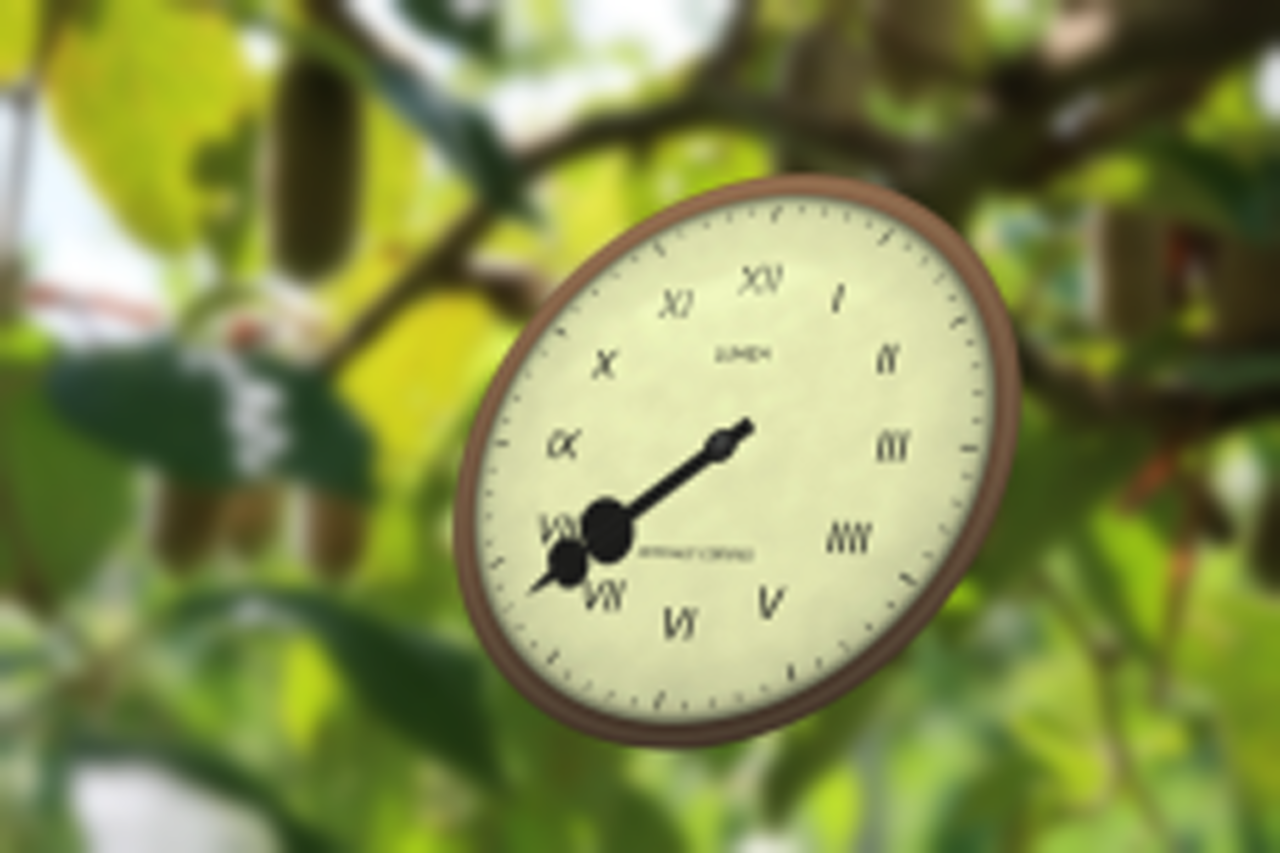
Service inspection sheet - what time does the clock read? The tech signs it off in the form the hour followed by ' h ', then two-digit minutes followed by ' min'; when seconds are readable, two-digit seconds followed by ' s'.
7 h 38 min
